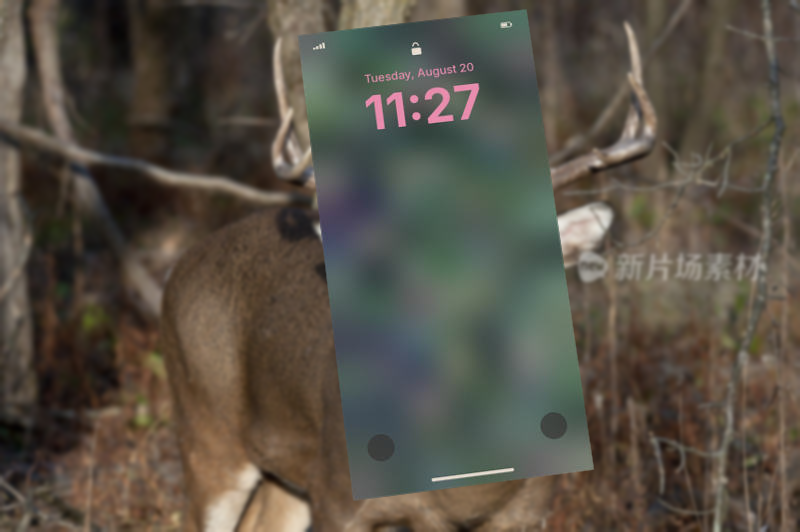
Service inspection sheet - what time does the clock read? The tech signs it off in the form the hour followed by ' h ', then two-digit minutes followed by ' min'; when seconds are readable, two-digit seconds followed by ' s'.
11 h 27 min
